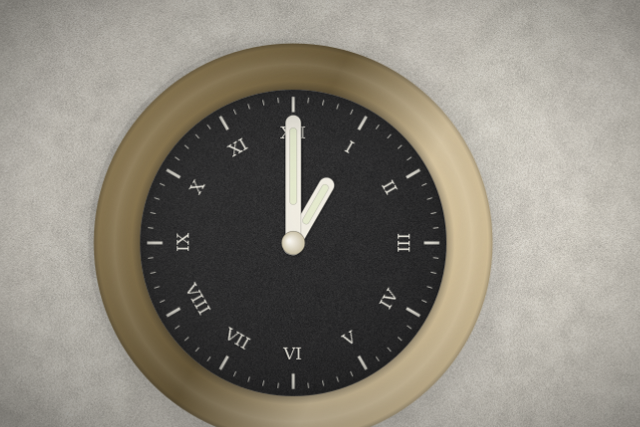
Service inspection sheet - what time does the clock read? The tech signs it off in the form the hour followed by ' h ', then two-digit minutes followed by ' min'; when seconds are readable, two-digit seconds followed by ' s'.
1 h 00 min
